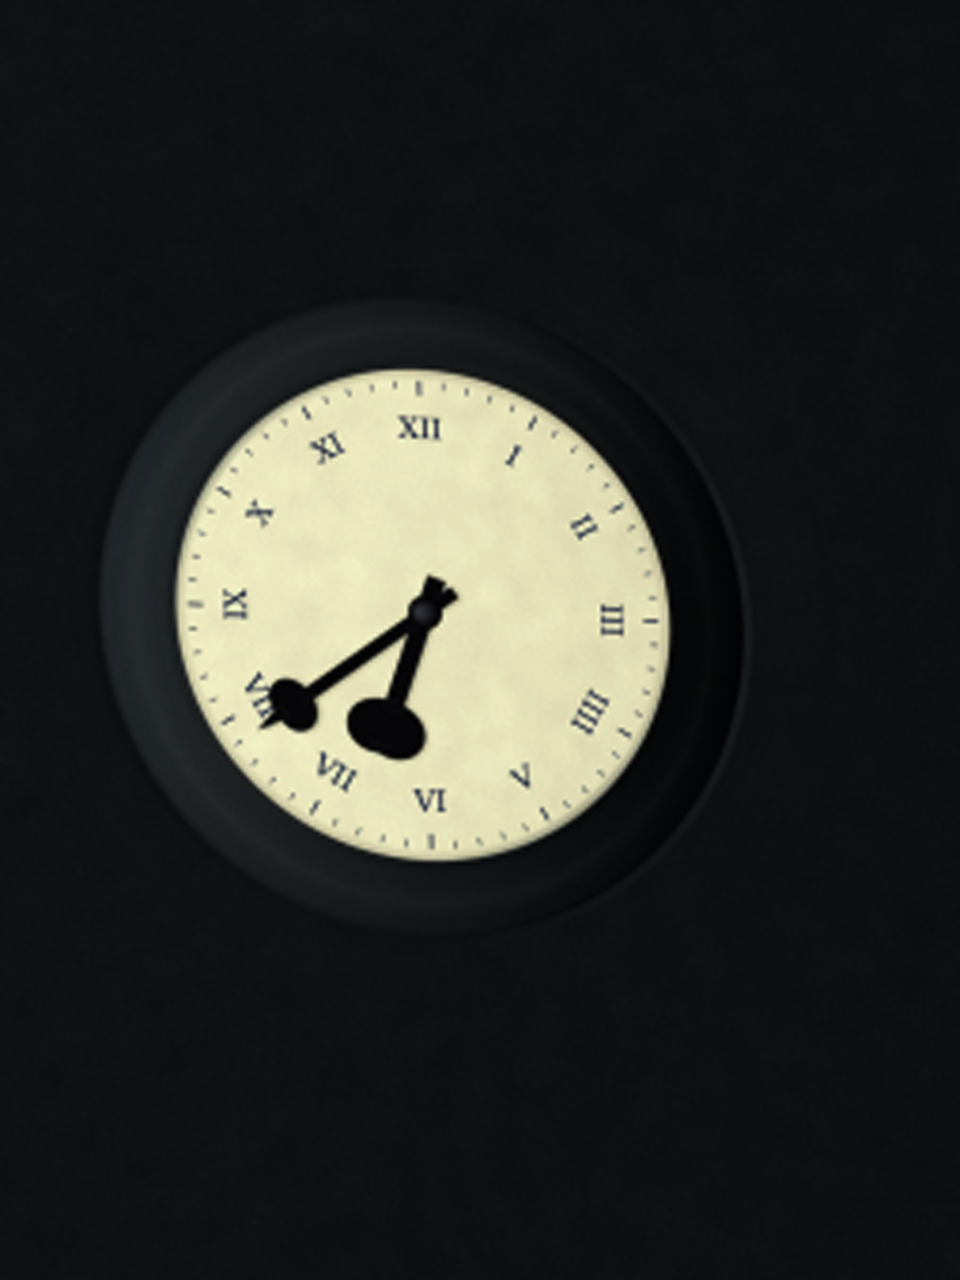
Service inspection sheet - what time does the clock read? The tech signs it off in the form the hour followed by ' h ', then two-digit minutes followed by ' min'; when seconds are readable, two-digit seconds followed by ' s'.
6 h 39 min
